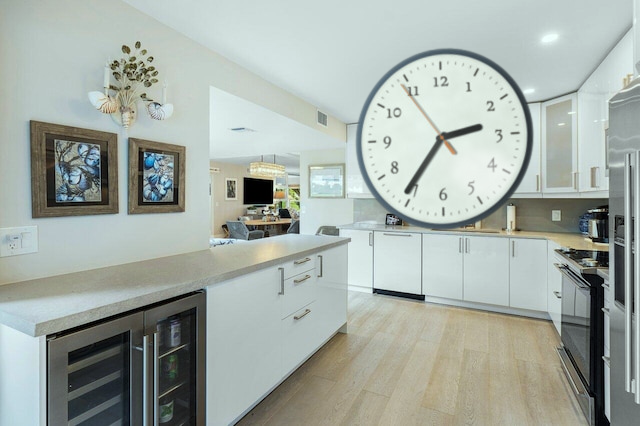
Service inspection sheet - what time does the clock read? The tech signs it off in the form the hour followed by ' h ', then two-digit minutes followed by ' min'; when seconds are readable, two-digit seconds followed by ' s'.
2 h 35 min 54 s
